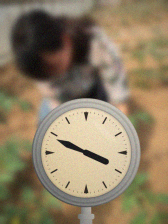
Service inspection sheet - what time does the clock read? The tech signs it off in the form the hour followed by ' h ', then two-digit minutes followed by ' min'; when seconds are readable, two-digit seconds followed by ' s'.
3 h 49 min
